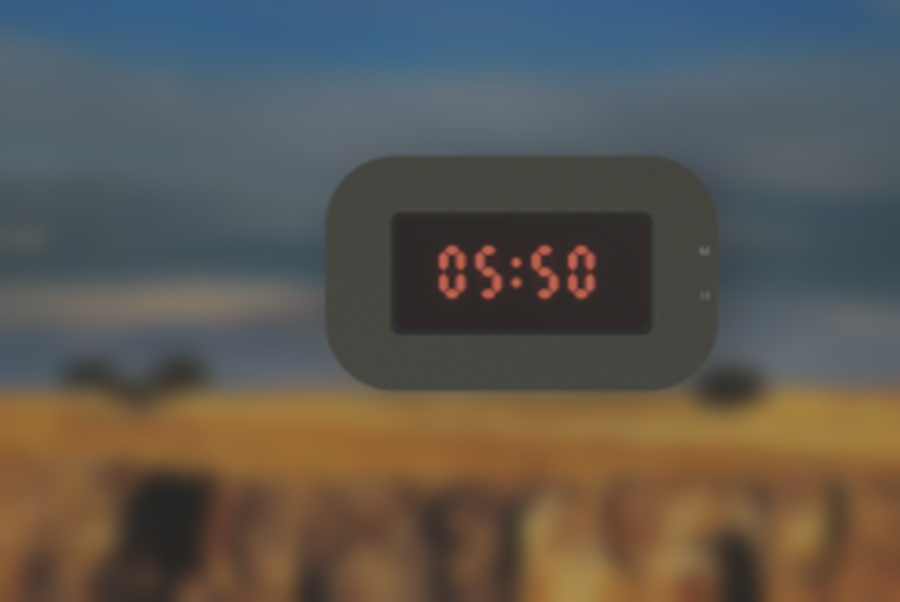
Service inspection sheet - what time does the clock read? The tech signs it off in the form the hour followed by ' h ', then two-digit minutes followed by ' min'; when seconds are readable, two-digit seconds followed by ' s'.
5 h 50 min
